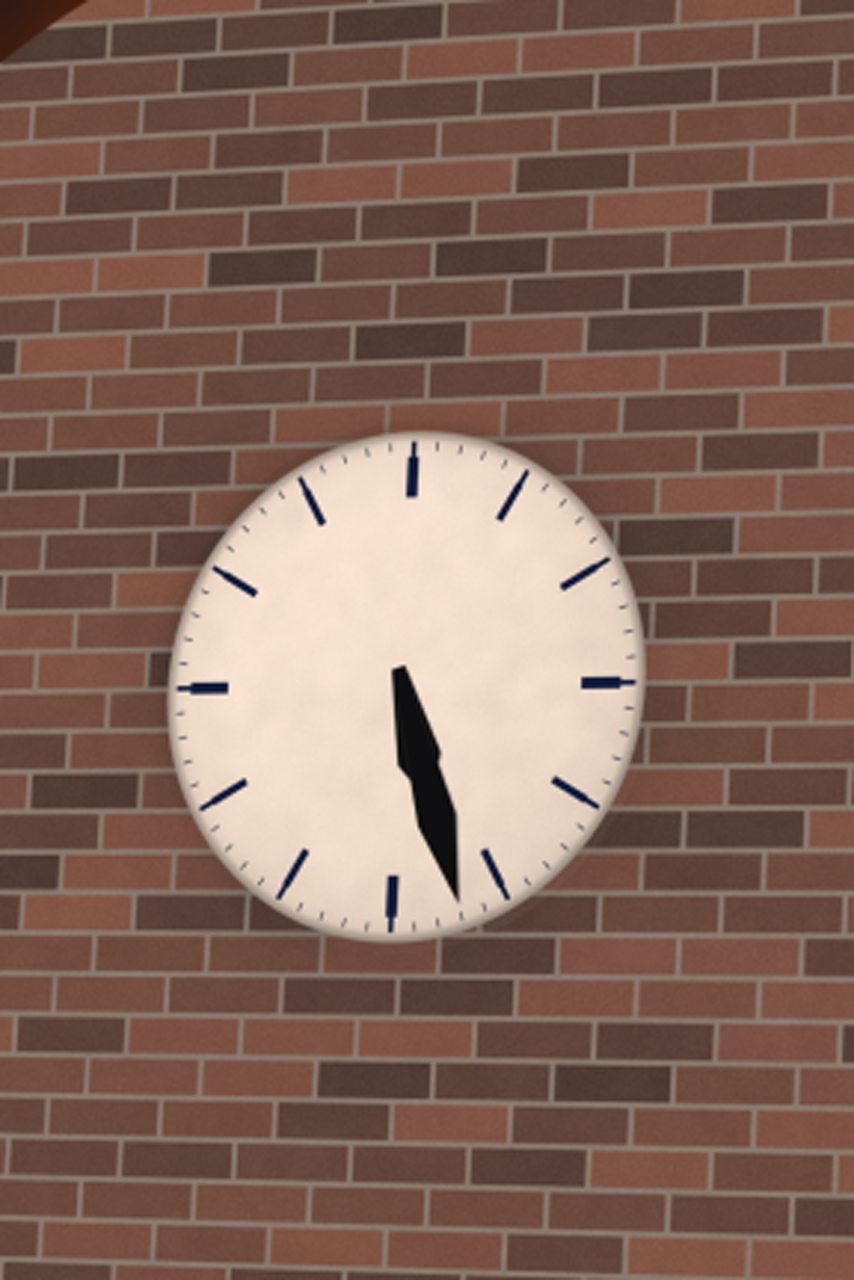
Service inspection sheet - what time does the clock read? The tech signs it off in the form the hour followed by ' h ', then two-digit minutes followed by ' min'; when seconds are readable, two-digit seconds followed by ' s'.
5 h 27 min
